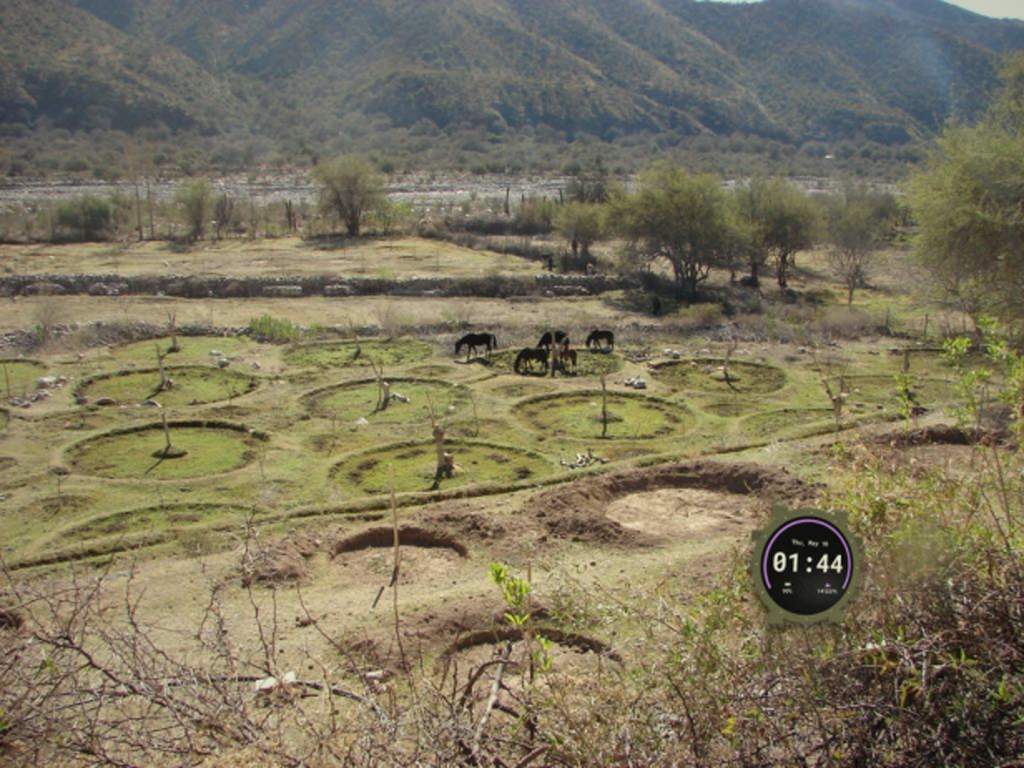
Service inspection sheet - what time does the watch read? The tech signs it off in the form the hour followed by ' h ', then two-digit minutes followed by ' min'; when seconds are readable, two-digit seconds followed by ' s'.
1 h 44 min
